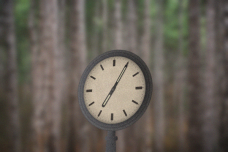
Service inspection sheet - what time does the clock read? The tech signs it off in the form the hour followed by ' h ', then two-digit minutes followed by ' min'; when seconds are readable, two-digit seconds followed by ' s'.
7 h 05 min
